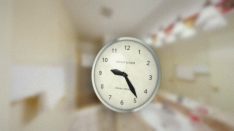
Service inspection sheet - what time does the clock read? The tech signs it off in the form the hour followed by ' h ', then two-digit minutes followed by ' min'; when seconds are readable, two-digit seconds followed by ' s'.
9 h 24 min
